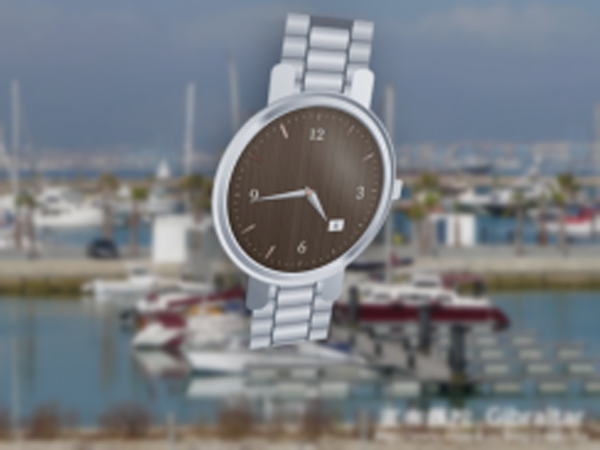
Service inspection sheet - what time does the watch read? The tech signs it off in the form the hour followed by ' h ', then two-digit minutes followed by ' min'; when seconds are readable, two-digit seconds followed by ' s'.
4 h 44 min
